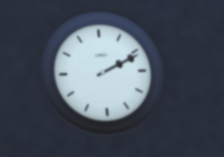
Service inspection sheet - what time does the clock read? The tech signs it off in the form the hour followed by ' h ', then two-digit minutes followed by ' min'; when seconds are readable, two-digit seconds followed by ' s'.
2 h 11 min
